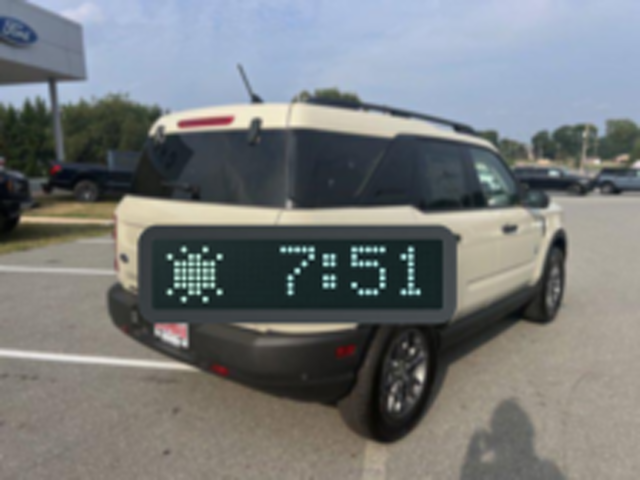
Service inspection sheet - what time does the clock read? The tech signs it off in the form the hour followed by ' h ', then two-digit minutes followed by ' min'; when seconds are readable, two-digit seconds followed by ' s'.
7 h 51 min
